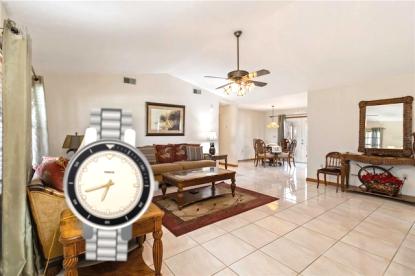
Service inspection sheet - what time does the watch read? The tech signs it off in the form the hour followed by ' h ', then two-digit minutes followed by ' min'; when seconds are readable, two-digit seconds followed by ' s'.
6 h 42 min
